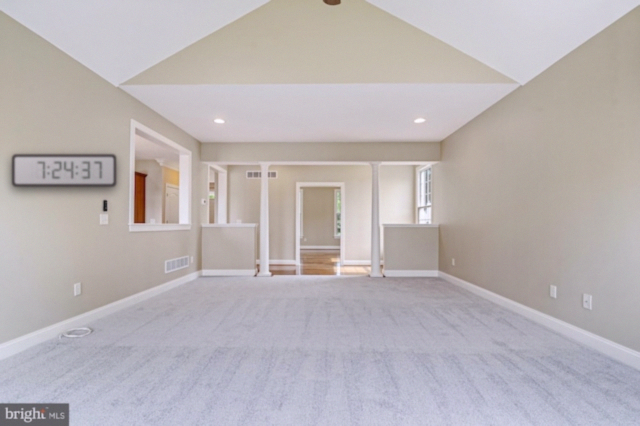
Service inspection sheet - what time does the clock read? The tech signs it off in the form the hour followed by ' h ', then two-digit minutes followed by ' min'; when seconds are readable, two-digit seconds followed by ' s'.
7 h 24 min 37 s
